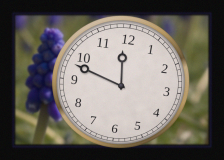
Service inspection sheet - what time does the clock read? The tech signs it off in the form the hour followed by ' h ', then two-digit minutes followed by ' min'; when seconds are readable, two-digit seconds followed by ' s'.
11 h 48 min
